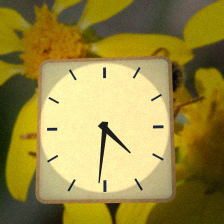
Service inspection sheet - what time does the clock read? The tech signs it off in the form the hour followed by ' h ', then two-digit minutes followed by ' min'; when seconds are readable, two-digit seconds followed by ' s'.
4 h 31 min
